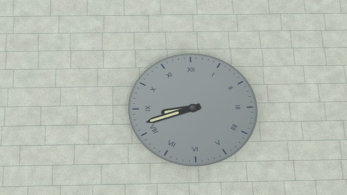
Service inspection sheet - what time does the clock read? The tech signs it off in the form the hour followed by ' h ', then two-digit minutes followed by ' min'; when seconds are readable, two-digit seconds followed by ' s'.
8 h 42 min
